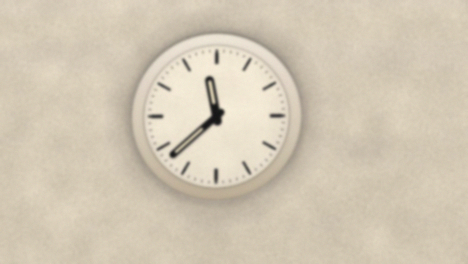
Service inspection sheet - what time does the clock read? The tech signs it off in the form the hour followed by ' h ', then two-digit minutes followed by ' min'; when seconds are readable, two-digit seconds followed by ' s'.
11 h 38 min
